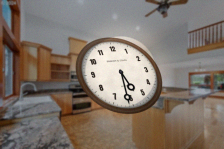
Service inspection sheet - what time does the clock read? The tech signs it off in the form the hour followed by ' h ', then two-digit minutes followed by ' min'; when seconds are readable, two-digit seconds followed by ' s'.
5 h 31 min
